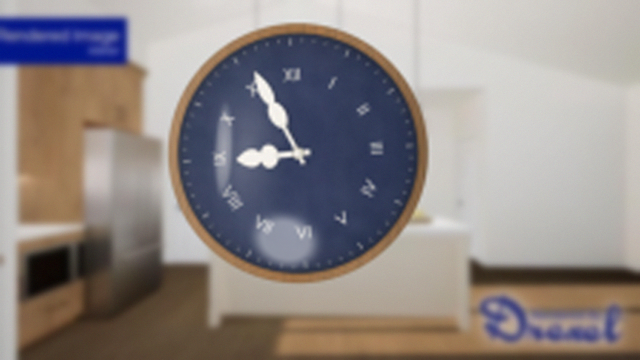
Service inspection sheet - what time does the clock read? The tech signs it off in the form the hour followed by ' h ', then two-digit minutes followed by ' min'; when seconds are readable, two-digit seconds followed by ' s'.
8 h 56 min
